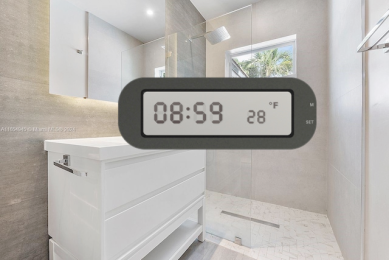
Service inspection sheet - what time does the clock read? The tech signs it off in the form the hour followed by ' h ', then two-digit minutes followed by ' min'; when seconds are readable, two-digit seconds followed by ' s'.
8 h 59 min
